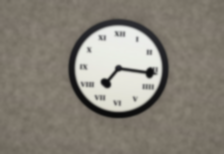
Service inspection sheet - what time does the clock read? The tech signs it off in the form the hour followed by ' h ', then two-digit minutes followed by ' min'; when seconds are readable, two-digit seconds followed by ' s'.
7 h 16 min
